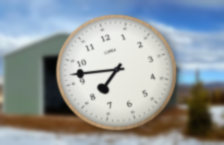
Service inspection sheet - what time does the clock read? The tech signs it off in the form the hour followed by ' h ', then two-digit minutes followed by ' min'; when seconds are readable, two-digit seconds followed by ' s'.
7 h 47 min
